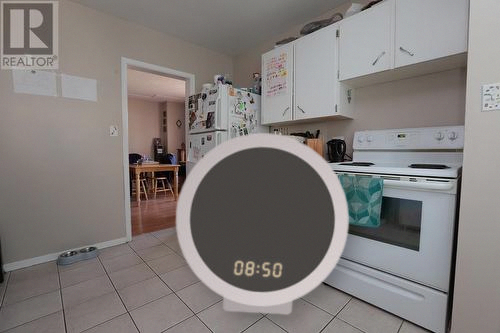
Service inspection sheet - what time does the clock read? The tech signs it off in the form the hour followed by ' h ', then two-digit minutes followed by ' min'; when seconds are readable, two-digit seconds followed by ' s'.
8 h 50 min
